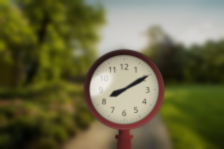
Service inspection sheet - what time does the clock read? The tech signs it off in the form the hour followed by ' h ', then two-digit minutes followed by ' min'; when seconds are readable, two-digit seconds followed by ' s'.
8 h 10 min
